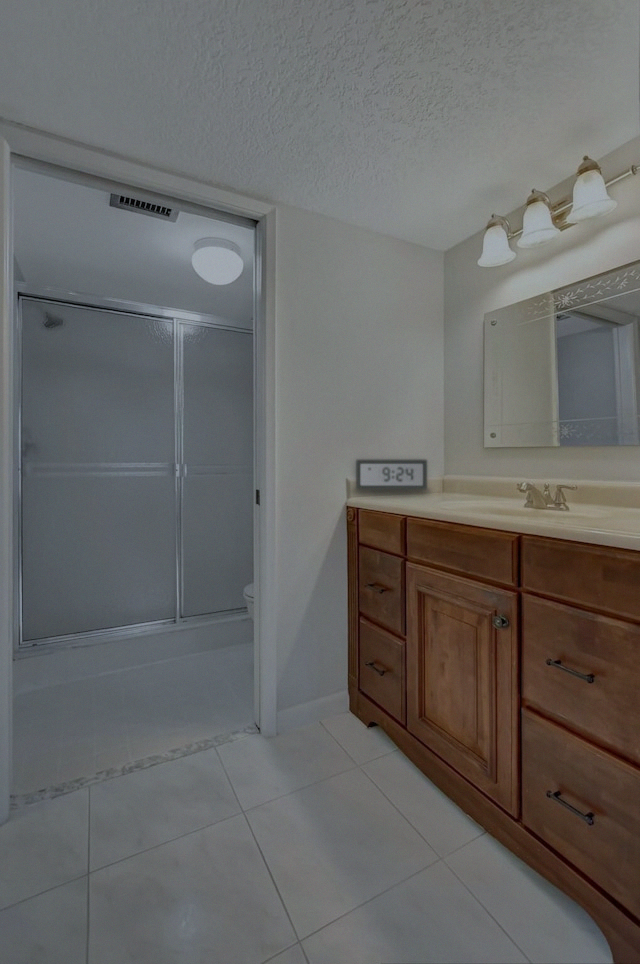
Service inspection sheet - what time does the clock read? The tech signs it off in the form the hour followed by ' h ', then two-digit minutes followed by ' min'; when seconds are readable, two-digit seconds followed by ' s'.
9 h 24 min
